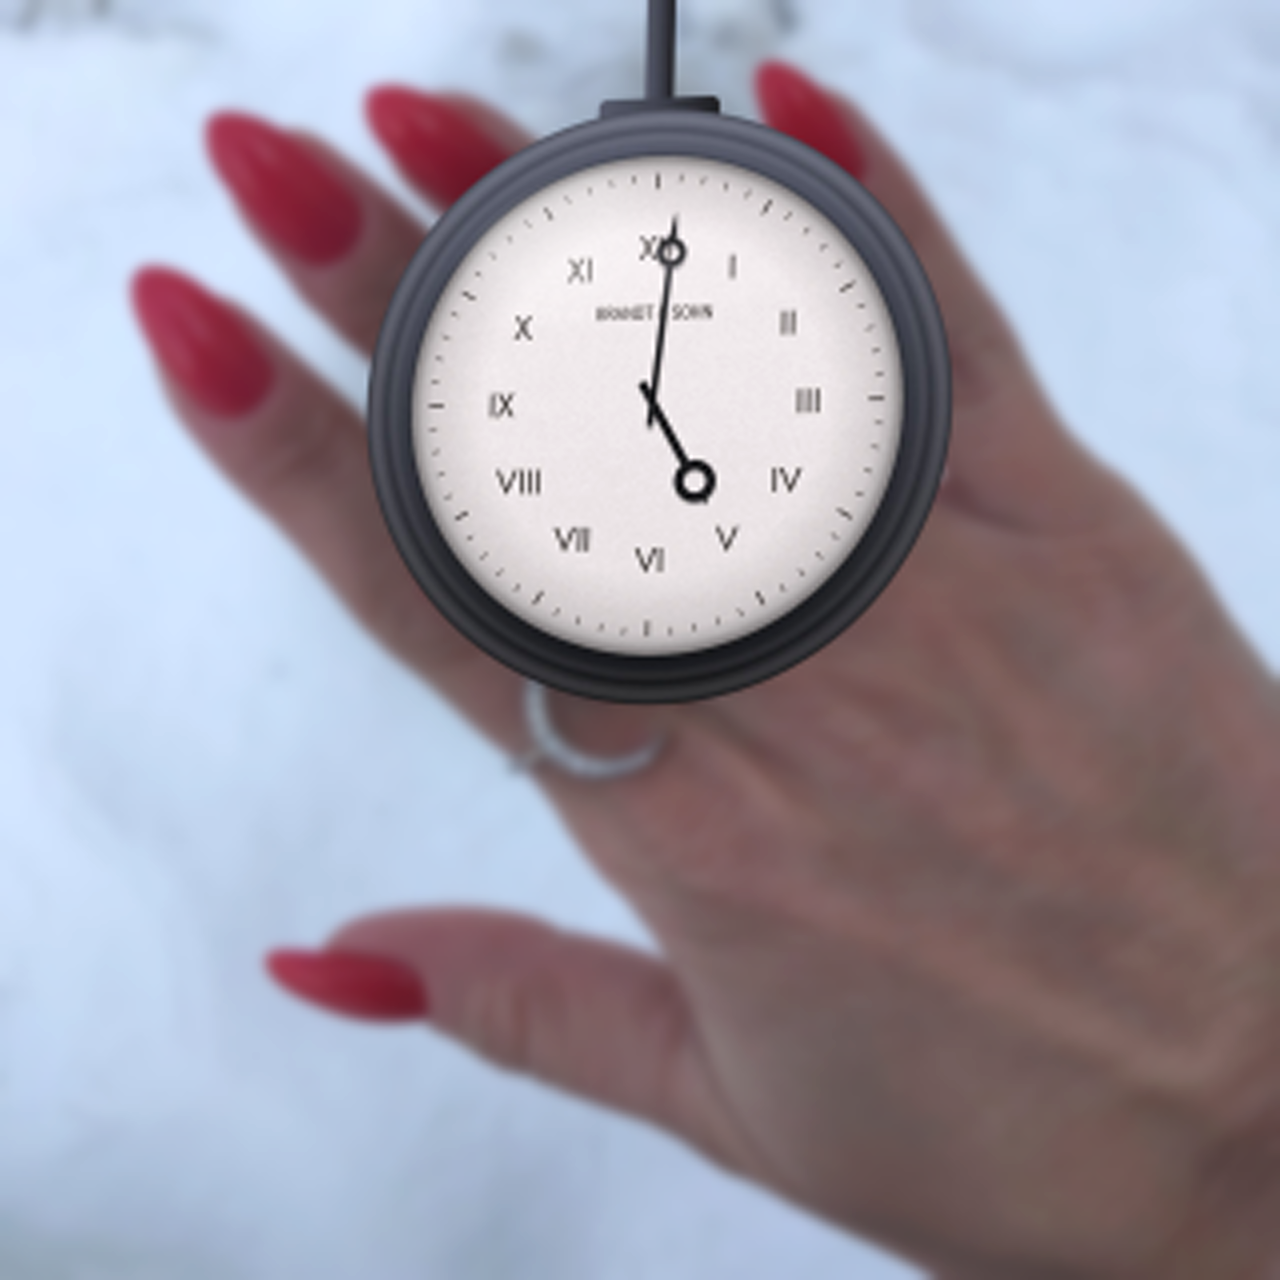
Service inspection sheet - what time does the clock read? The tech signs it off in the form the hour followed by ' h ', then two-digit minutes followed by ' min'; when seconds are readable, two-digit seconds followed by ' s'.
5 h 01 min
